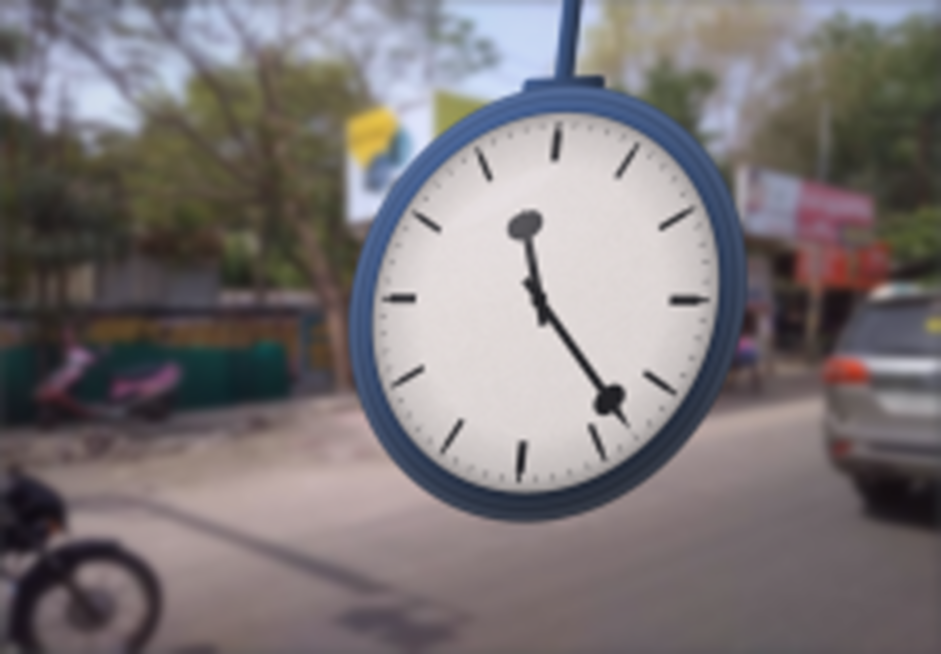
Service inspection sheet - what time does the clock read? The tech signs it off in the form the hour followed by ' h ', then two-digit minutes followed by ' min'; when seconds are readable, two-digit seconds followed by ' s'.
11 h 23 min
